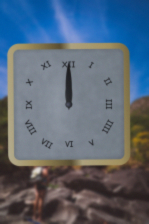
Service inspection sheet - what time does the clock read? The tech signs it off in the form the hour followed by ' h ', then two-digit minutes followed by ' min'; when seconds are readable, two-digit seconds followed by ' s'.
12 h 00 min
